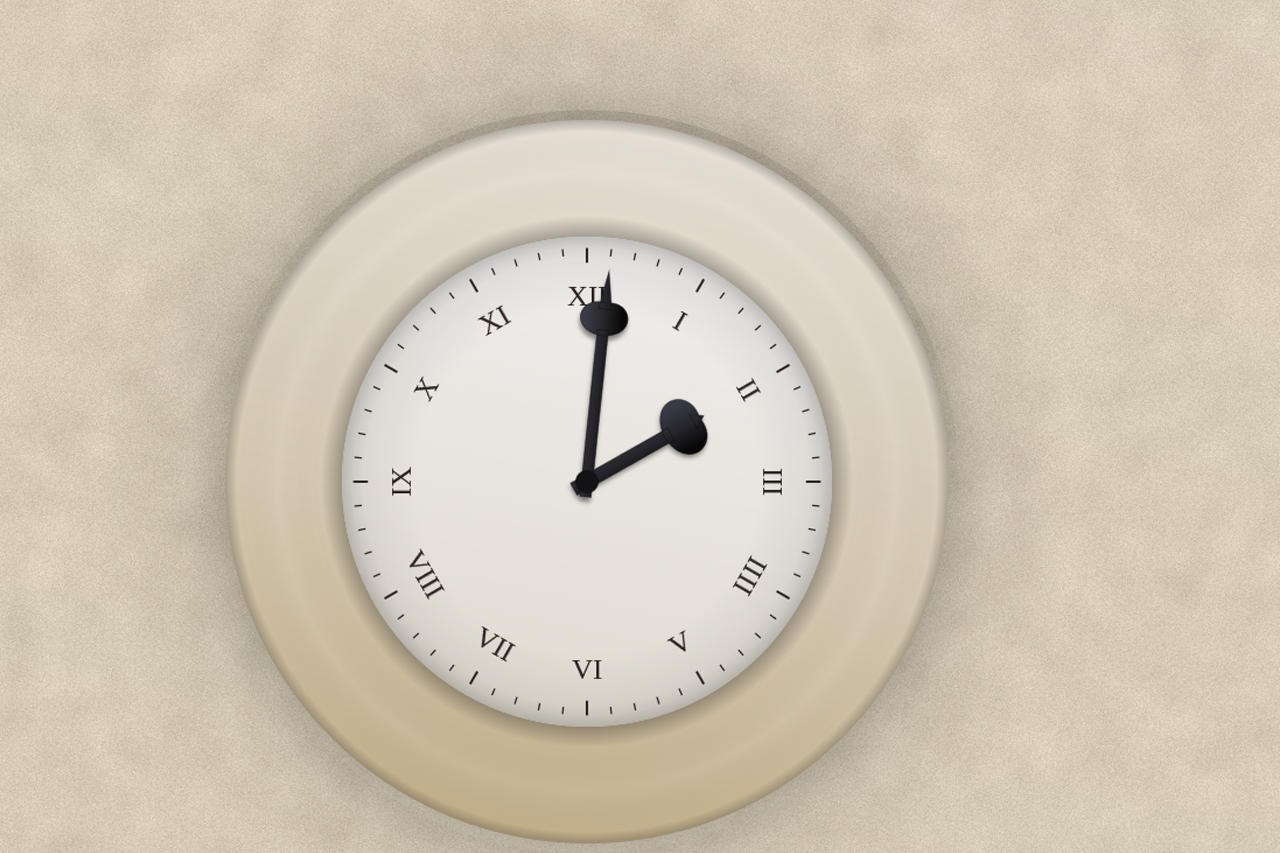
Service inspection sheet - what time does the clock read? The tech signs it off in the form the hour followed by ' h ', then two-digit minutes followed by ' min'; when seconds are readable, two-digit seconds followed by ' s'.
2 h 01 min
